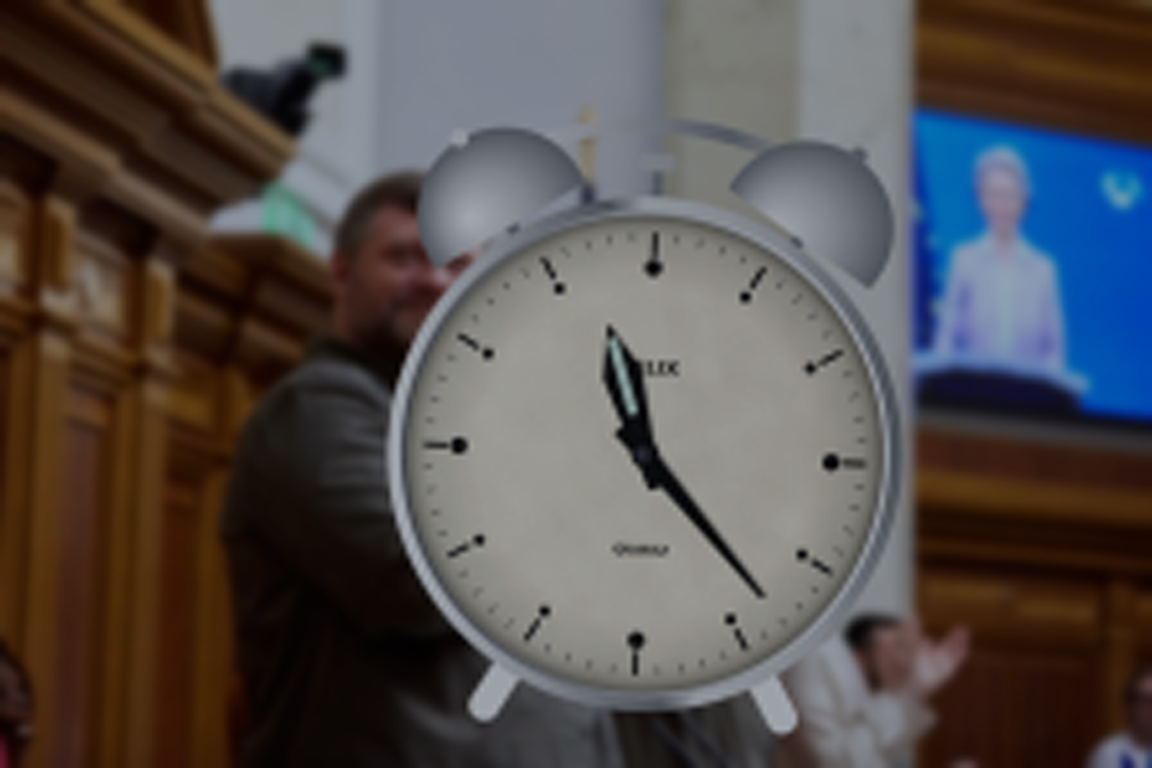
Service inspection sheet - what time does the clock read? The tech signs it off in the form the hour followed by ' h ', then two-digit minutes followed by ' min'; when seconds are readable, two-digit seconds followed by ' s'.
11 h 23 min
